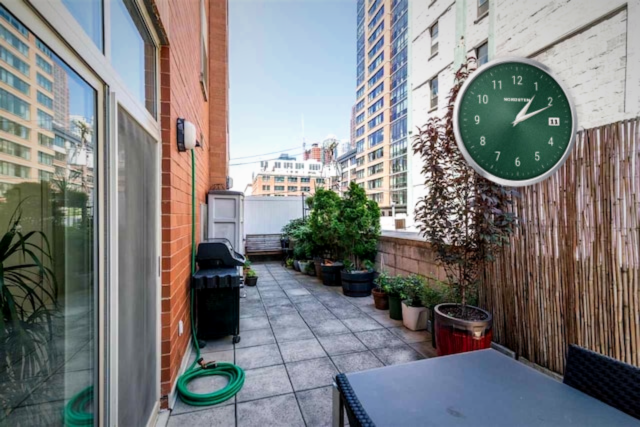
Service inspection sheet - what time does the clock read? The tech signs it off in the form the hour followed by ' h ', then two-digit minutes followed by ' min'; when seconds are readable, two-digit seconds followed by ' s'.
1 h 11 min
